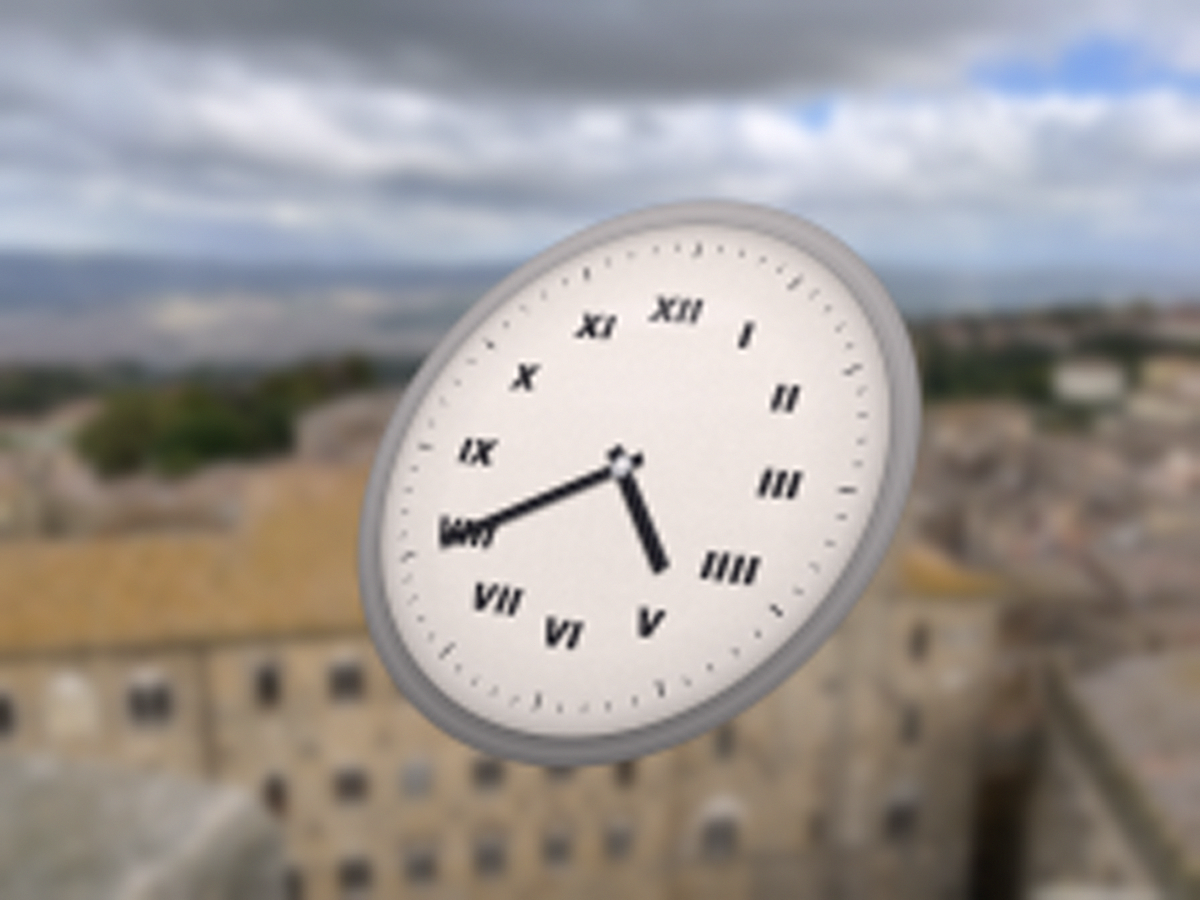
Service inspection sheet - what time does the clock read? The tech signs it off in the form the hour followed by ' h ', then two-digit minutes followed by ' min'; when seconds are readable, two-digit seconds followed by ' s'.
4 h 40 min
